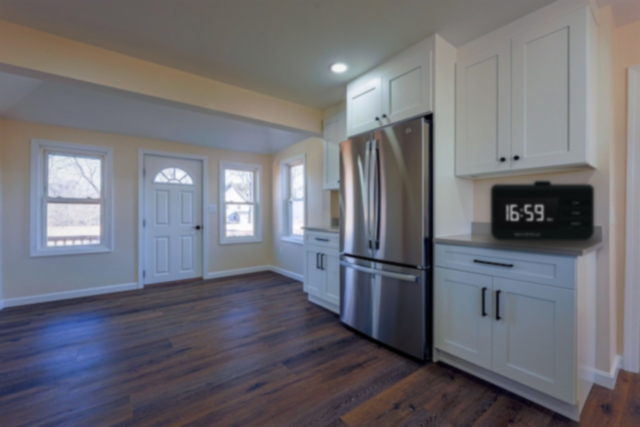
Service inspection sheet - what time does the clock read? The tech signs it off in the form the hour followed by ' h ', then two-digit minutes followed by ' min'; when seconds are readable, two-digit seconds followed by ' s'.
16 h 59 min
